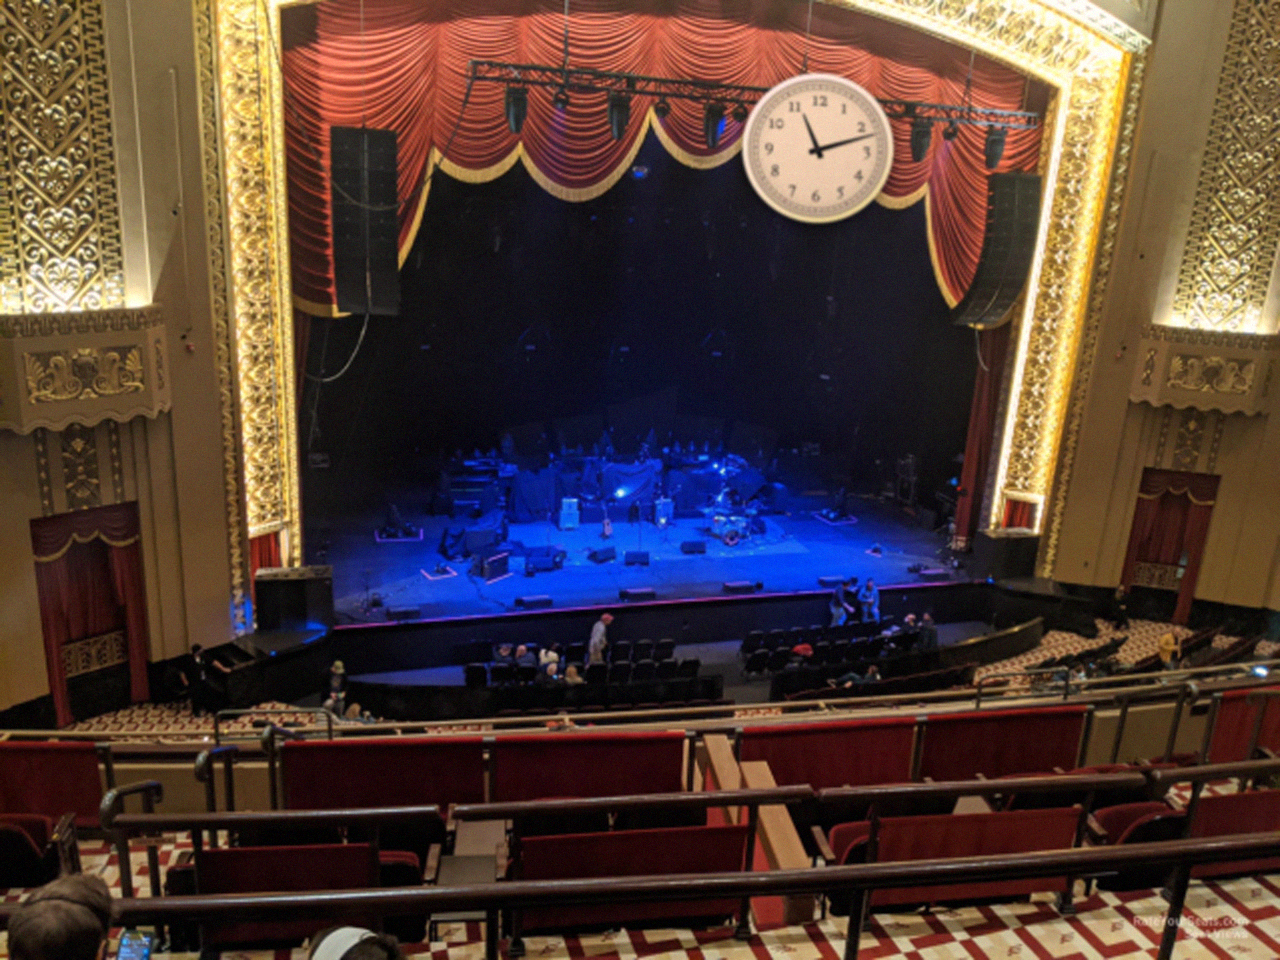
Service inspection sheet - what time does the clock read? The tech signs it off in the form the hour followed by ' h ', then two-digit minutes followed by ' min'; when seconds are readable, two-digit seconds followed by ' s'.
11 h 12 min
